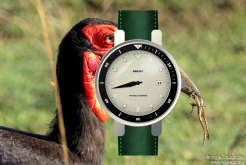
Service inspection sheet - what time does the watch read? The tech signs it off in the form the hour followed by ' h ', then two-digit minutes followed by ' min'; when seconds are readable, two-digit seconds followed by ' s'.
8 h 43 min
